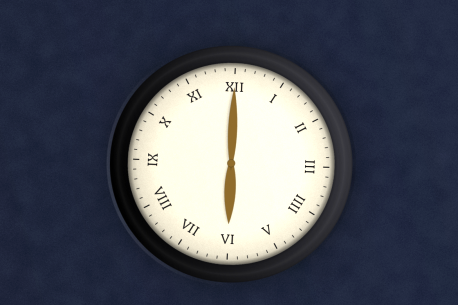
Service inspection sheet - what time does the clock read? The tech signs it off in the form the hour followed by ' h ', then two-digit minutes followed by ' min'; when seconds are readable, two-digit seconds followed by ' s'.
6 h 00 min
